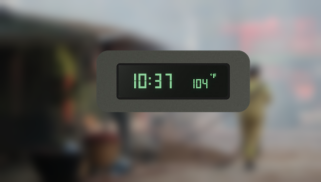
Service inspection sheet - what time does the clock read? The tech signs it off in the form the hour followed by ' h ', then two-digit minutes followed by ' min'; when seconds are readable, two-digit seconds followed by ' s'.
10 h 37 min
